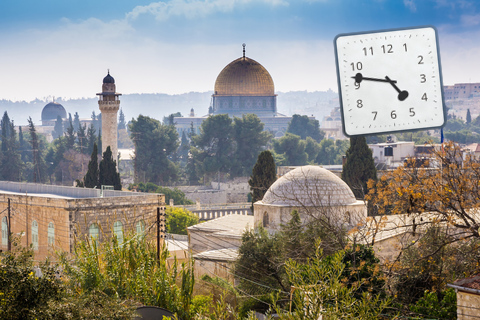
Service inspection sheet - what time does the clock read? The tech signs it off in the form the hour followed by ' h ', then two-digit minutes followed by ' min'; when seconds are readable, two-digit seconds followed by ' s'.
4 h 47 min
